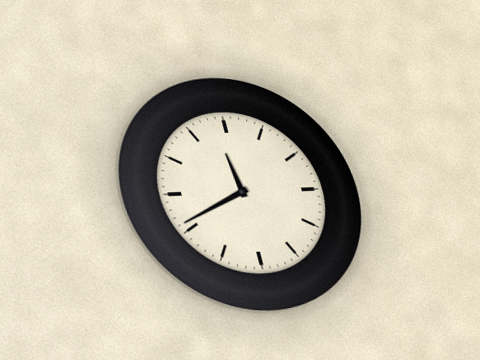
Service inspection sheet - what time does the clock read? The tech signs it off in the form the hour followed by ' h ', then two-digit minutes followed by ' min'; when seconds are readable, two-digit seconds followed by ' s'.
11 h 41 min
